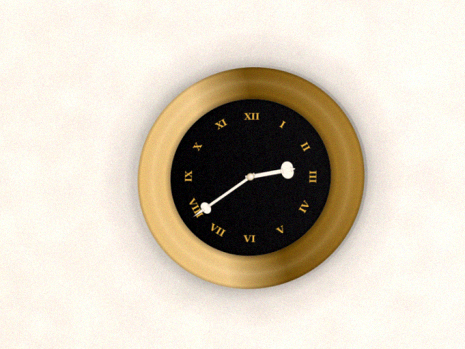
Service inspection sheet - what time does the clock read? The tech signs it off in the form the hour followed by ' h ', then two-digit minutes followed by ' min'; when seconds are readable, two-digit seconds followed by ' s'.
2 h 39 min
